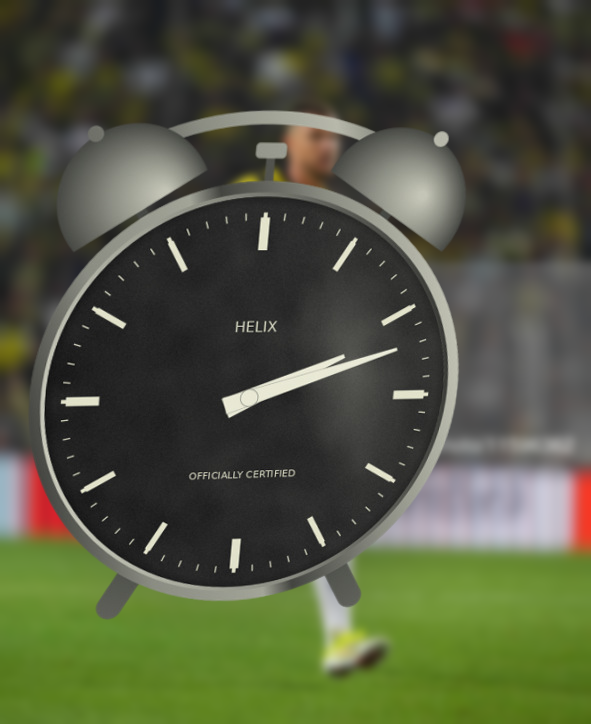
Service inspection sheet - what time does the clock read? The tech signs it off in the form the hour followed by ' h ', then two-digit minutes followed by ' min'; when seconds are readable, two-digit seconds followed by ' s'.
2 h 12 min
